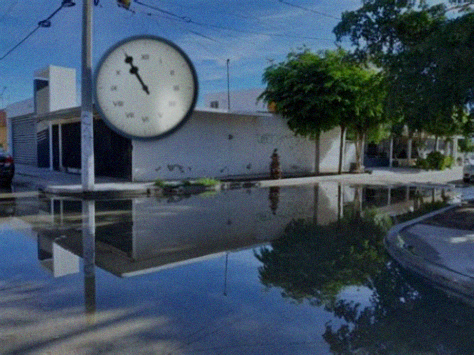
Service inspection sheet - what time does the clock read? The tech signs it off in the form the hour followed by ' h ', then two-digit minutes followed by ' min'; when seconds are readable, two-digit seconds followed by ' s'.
10 h 55 min
